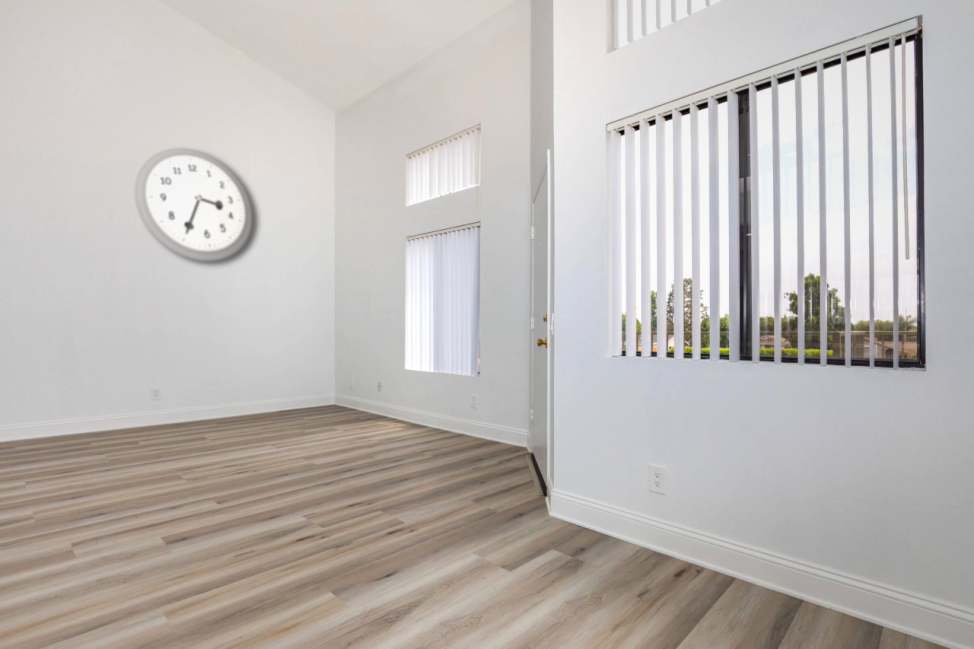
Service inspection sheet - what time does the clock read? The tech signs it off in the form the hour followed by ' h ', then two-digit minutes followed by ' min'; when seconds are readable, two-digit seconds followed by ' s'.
3 h 35 min
